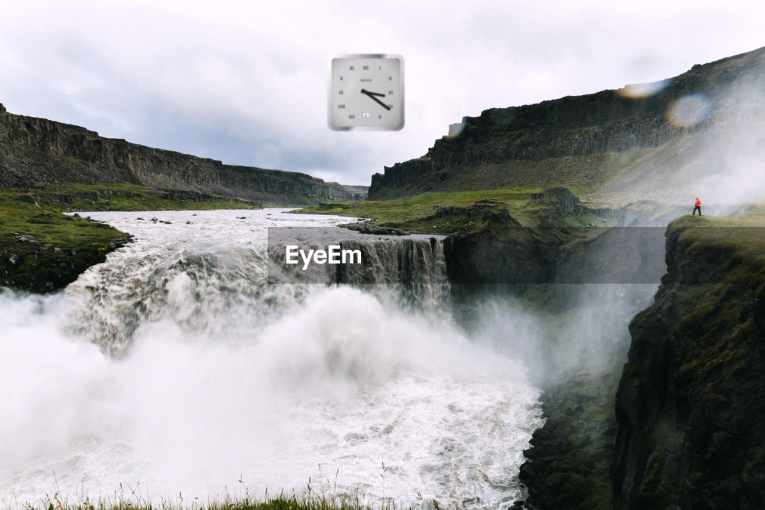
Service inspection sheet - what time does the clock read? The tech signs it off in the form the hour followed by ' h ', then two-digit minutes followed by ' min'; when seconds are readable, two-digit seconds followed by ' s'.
3 h 21 min
